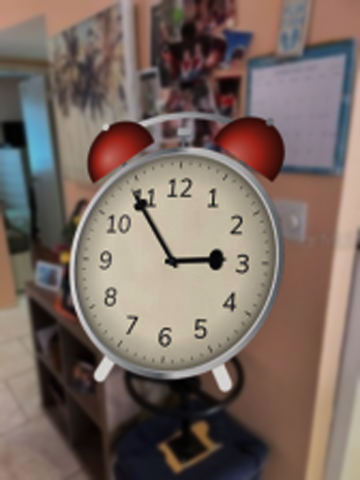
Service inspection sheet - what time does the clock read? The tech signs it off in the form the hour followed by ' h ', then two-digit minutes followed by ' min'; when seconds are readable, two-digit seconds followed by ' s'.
2 h 54 min
